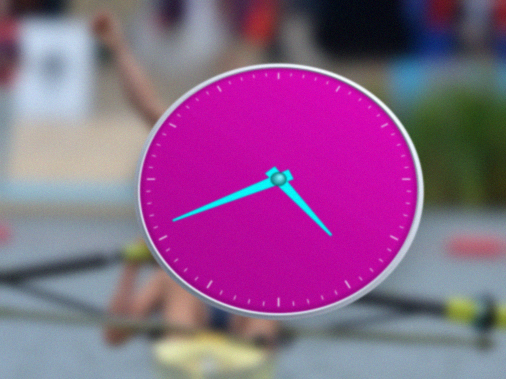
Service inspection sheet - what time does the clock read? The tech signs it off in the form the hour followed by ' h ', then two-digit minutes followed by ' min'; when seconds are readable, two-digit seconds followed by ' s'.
4 h 41 min
